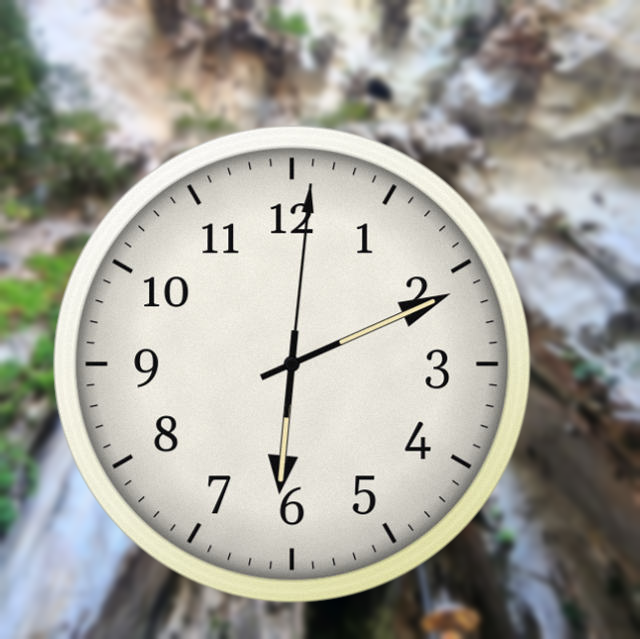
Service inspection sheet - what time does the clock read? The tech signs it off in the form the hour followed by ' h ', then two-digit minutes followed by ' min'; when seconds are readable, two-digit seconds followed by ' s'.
6 h 11 min 01 s
